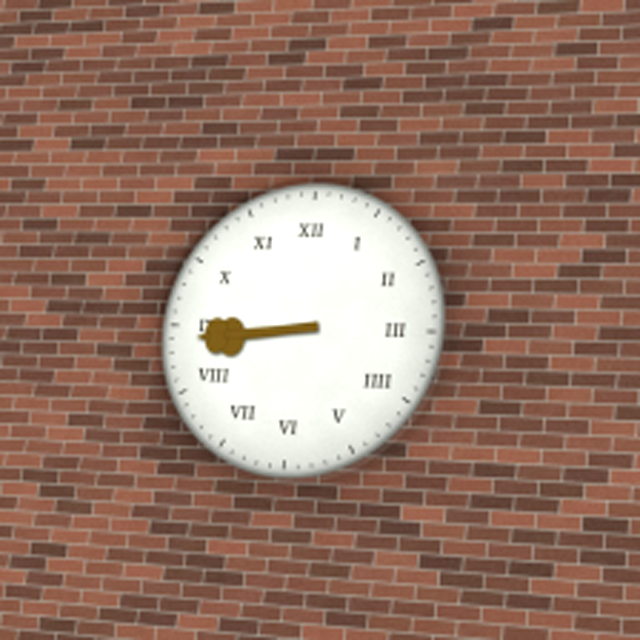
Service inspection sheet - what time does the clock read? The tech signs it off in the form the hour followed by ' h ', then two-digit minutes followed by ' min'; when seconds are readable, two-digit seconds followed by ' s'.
8 h 44 min
